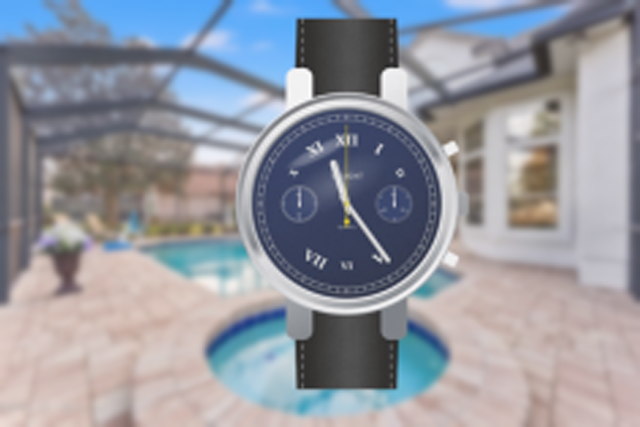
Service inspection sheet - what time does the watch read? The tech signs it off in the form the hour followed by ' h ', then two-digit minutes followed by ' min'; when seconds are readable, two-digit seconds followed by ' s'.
11 h 24 min
